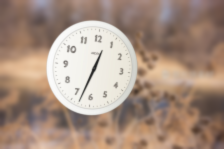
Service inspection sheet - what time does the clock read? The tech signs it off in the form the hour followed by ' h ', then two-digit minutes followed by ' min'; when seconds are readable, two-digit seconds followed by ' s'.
12 h 33 min
